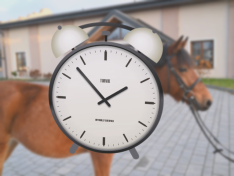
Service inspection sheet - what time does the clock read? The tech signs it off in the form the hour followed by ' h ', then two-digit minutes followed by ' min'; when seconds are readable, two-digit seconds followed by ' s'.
1 h 53 min
